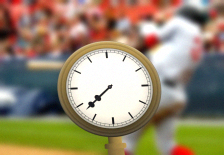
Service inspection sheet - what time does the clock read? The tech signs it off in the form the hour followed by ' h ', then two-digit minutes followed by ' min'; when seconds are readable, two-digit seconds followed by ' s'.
7 h 38 min
